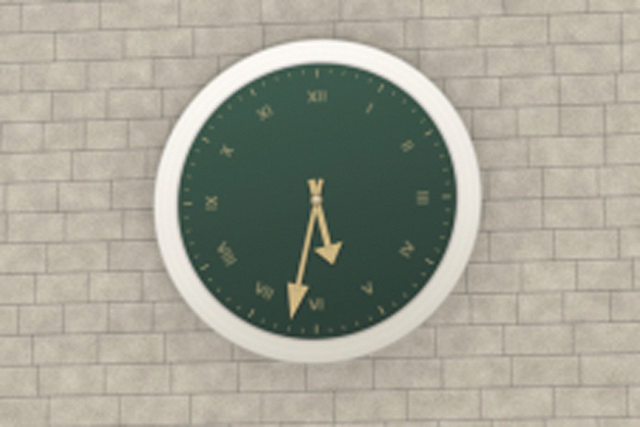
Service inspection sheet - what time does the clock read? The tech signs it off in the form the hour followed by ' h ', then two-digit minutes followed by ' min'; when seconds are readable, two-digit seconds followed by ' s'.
5 h 32 min
